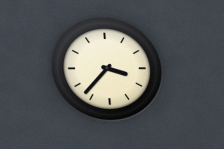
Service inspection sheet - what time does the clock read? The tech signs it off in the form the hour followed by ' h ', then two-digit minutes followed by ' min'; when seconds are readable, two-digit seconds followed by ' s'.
3 h 37 min
